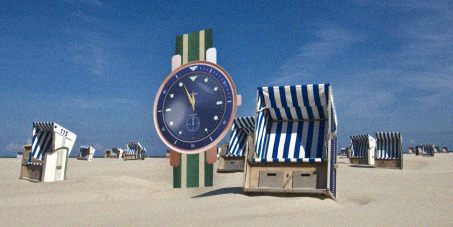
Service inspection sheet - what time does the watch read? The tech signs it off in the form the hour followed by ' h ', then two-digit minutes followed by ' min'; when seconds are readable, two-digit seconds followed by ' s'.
11 h 56 min
